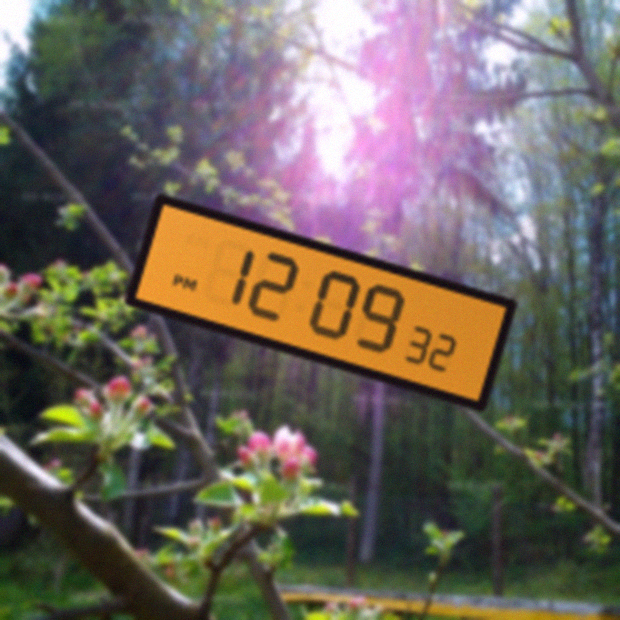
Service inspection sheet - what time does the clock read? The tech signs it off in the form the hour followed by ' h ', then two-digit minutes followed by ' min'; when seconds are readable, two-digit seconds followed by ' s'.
12 h 09 min 32 s
